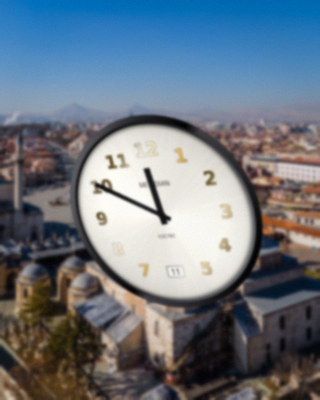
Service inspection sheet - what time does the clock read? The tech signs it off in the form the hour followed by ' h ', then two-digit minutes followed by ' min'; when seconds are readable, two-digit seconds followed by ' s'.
11 h 50 min
